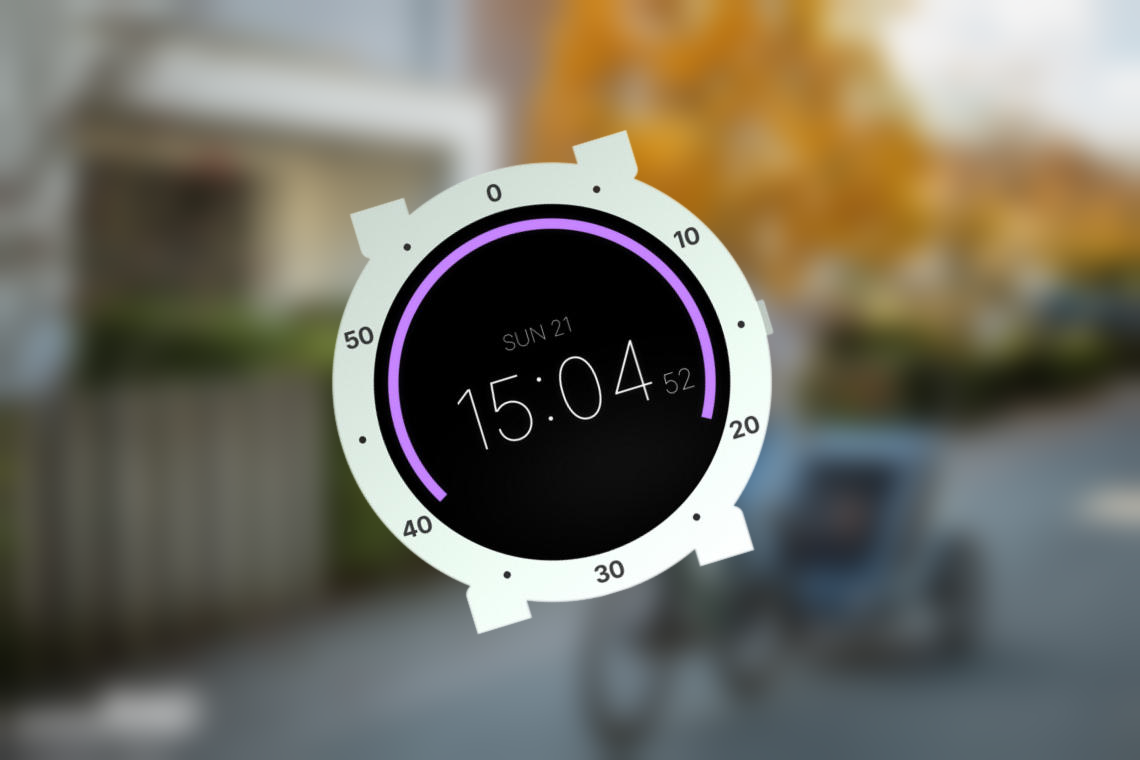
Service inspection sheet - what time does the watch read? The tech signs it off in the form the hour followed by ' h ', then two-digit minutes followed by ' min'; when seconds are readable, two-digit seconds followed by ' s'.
15 h 04 min 52 s
